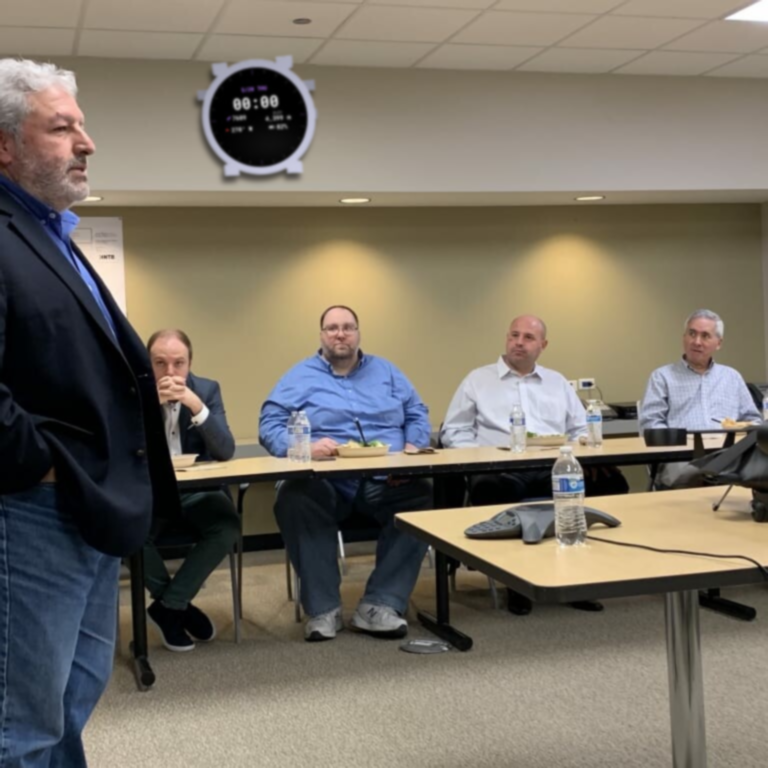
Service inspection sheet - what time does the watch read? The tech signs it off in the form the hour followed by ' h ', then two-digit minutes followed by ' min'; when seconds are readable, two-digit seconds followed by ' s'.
0 h 00 min
